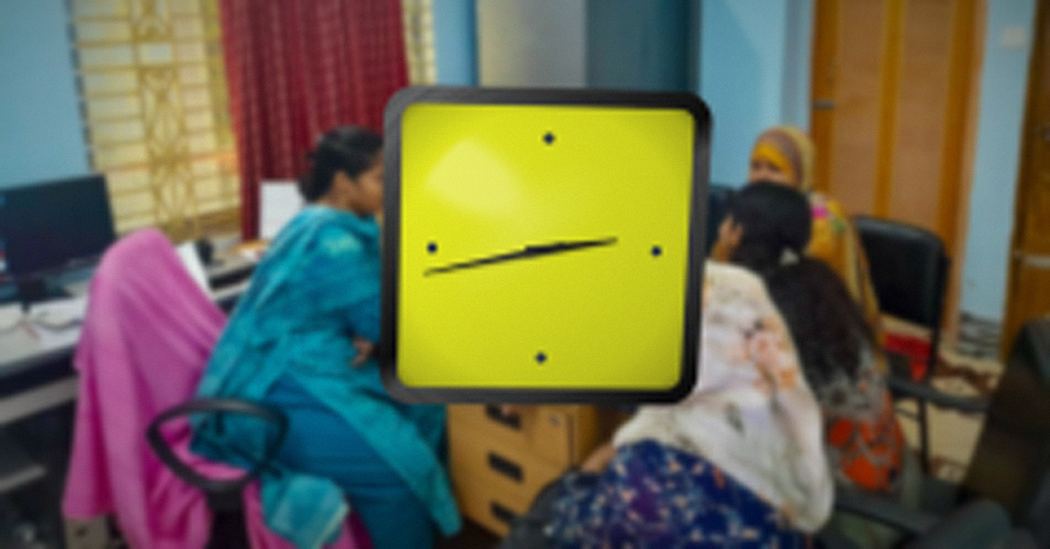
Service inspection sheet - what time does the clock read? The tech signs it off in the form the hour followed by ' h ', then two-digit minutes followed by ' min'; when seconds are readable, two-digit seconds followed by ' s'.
2 h 43 min
